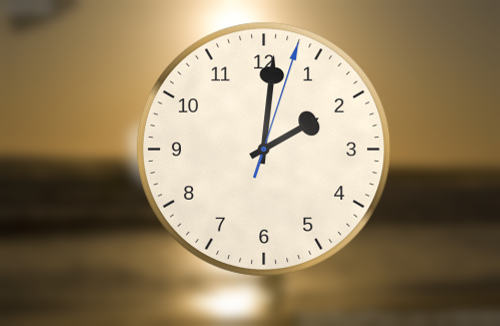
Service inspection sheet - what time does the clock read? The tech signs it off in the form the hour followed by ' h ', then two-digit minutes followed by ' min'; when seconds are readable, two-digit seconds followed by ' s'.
2 h 01 min 03 s
